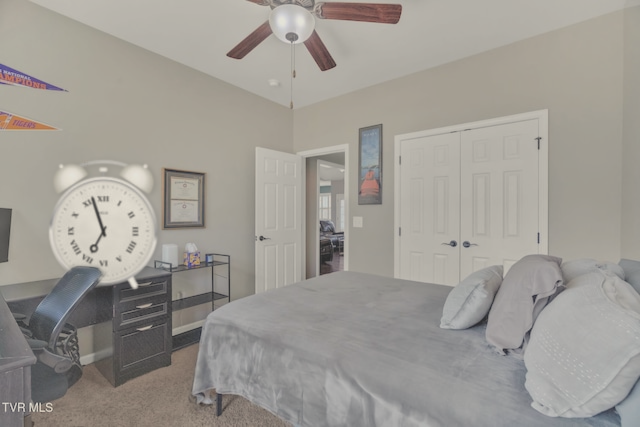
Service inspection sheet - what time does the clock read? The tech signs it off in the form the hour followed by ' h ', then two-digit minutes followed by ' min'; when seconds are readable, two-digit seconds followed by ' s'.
6 h 57 min
